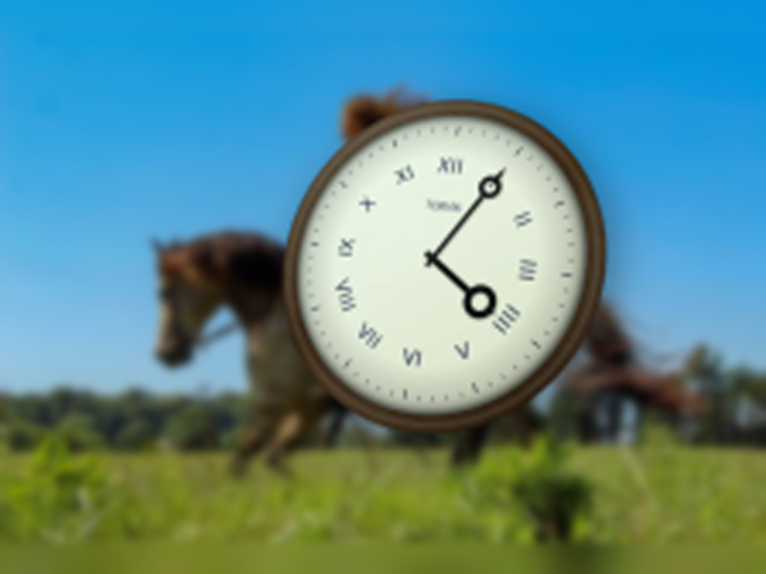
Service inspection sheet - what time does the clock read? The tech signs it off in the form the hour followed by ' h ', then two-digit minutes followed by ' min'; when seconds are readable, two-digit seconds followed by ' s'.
4 h 05 min
